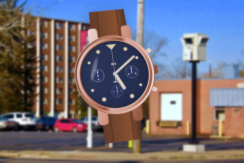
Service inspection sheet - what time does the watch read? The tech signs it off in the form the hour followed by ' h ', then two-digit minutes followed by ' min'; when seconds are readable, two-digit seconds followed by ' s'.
5 h 09 min
